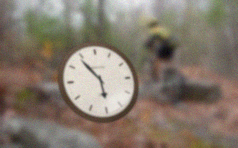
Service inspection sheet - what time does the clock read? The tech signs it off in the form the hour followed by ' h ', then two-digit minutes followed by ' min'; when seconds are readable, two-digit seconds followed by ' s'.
5 h 54 min
